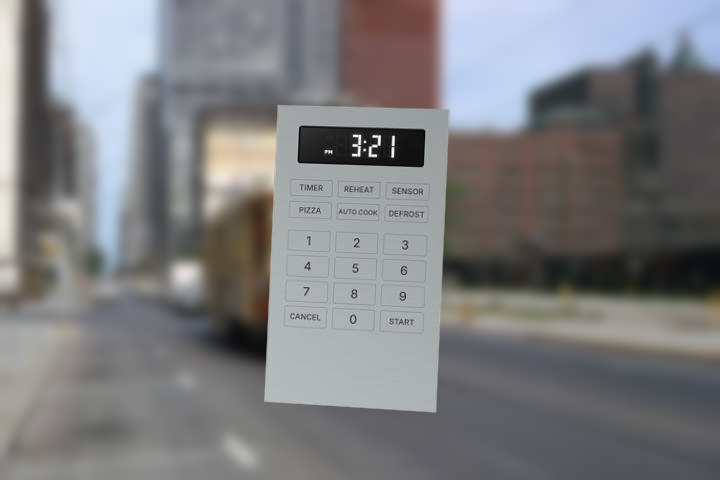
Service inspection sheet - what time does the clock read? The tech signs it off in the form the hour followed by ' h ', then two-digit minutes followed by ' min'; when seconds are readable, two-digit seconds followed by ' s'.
3 h 21 min
